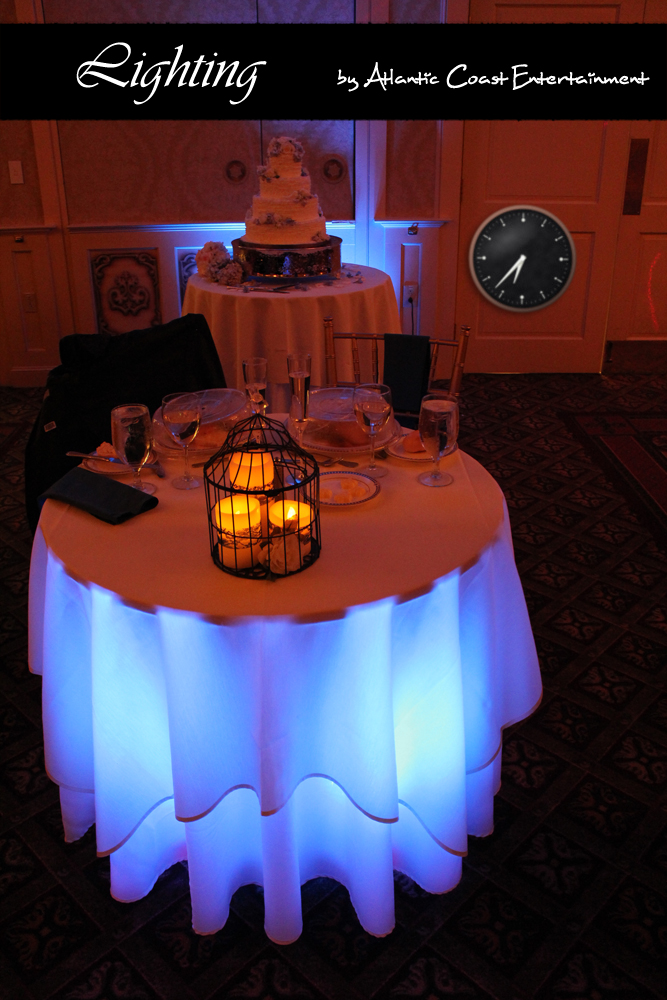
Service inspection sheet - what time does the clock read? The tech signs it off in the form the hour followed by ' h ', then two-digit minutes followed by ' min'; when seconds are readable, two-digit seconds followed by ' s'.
6 h 37 min
